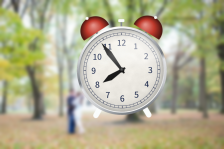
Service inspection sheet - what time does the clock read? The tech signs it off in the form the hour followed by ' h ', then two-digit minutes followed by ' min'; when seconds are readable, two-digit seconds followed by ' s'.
7 h 54 min
